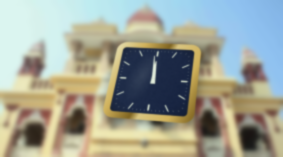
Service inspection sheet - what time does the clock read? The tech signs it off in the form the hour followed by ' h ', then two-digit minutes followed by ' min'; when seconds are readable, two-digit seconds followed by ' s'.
11 h 59 min
